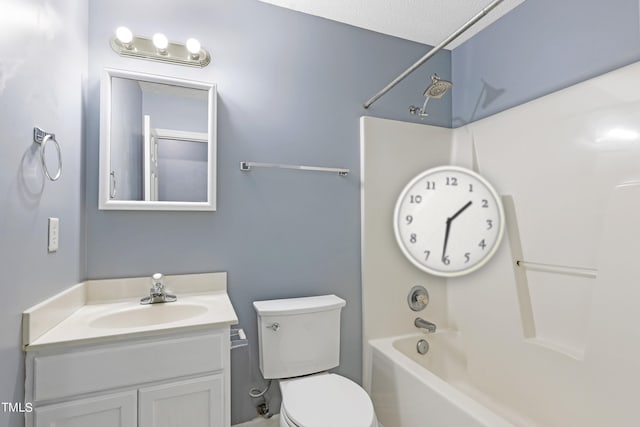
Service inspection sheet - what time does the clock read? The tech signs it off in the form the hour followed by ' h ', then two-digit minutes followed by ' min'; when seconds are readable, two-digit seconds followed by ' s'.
1 h 31 min
